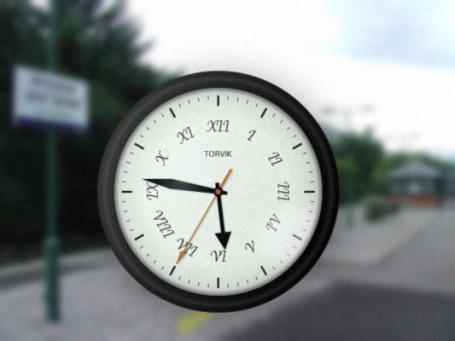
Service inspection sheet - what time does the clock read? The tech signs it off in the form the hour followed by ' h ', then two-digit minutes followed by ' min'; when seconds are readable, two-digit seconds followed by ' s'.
5 h 46 min 35 s
